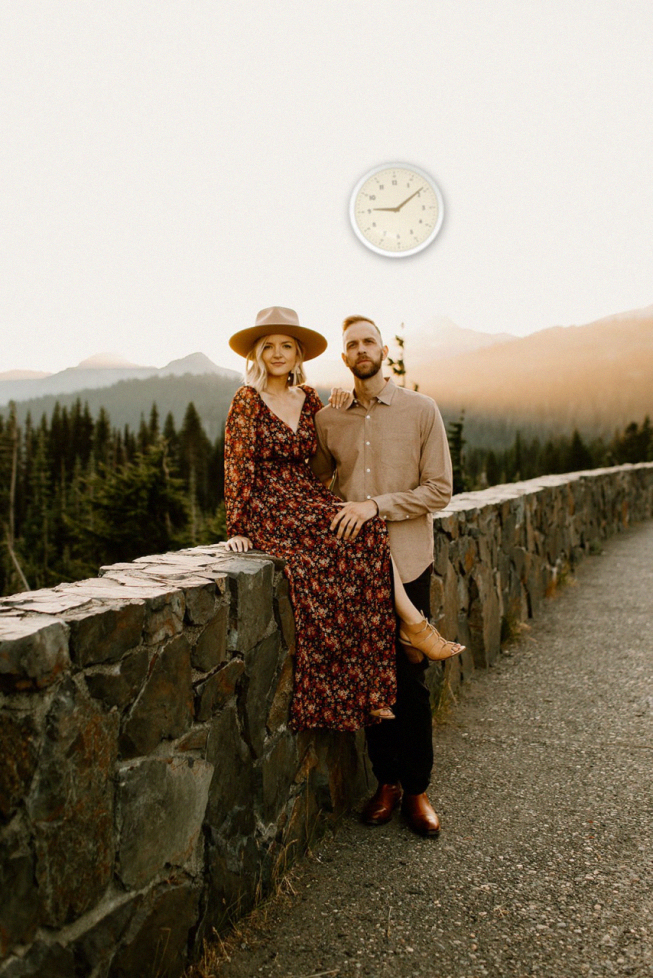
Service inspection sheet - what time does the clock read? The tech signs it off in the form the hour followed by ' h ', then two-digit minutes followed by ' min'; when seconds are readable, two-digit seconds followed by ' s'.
9 h 09 min
